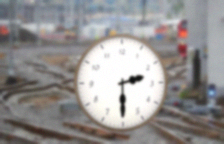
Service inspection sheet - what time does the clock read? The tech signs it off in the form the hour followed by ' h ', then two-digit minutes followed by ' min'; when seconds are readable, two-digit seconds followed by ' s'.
2 h 30 min
